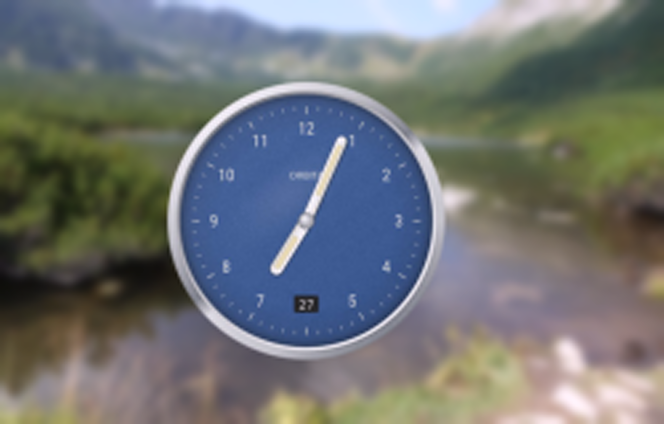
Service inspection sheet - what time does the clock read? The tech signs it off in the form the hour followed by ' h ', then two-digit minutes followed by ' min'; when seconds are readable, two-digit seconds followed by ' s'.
7 h 04 min
